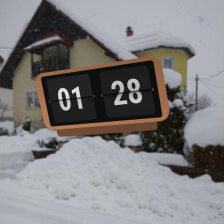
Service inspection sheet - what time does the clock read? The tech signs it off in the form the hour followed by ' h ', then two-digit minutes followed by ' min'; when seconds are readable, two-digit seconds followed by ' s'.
1 h 28 min
